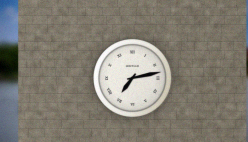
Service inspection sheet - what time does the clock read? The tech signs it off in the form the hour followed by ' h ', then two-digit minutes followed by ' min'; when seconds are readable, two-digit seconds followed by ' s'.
7 h 13 min
